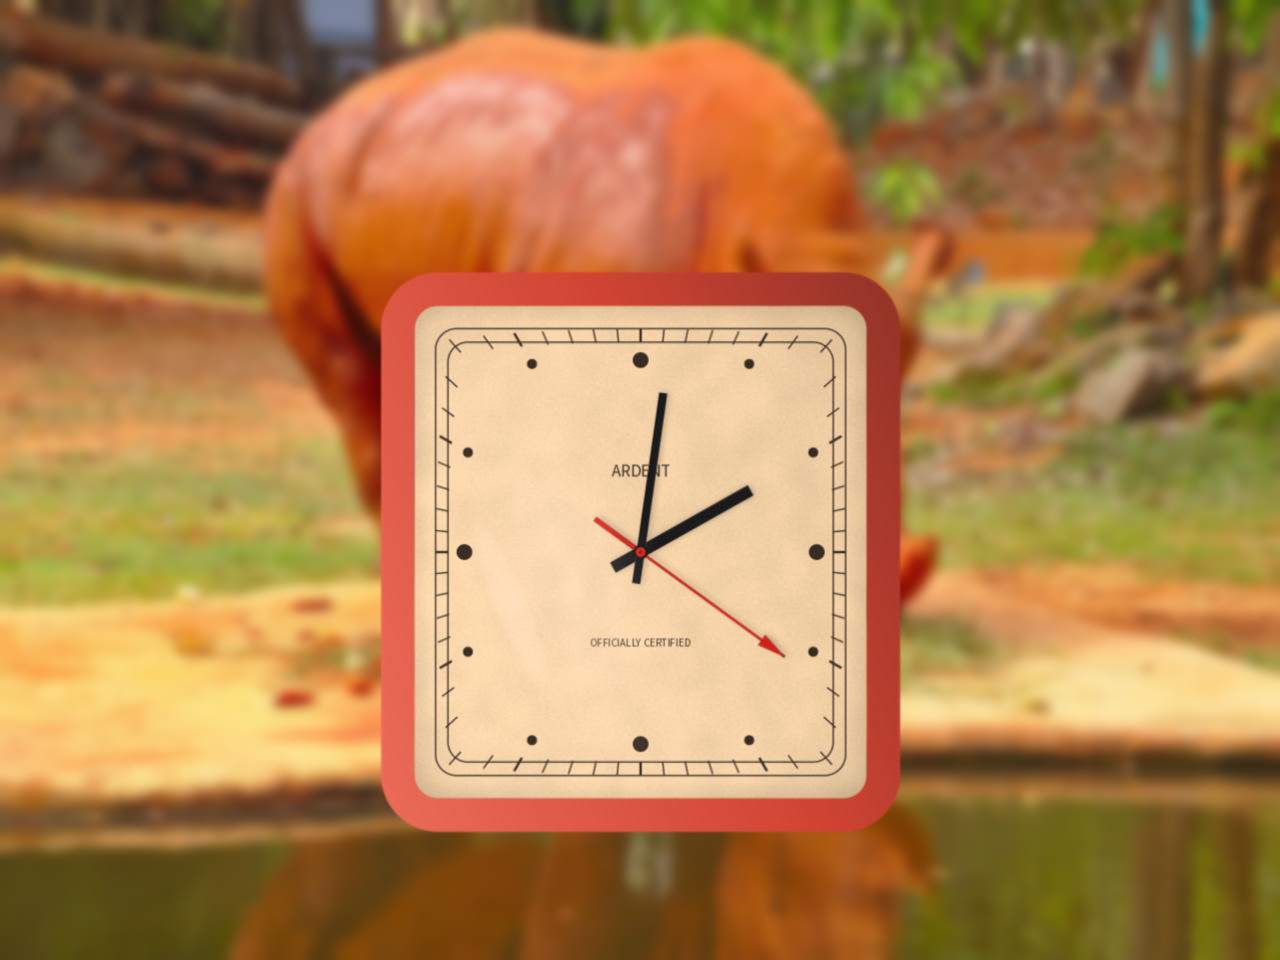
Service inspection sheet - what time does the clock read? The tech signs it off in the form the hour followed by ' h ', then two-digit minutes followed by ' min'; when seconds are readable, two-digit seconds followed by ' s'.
2 h 01 min 21 s
